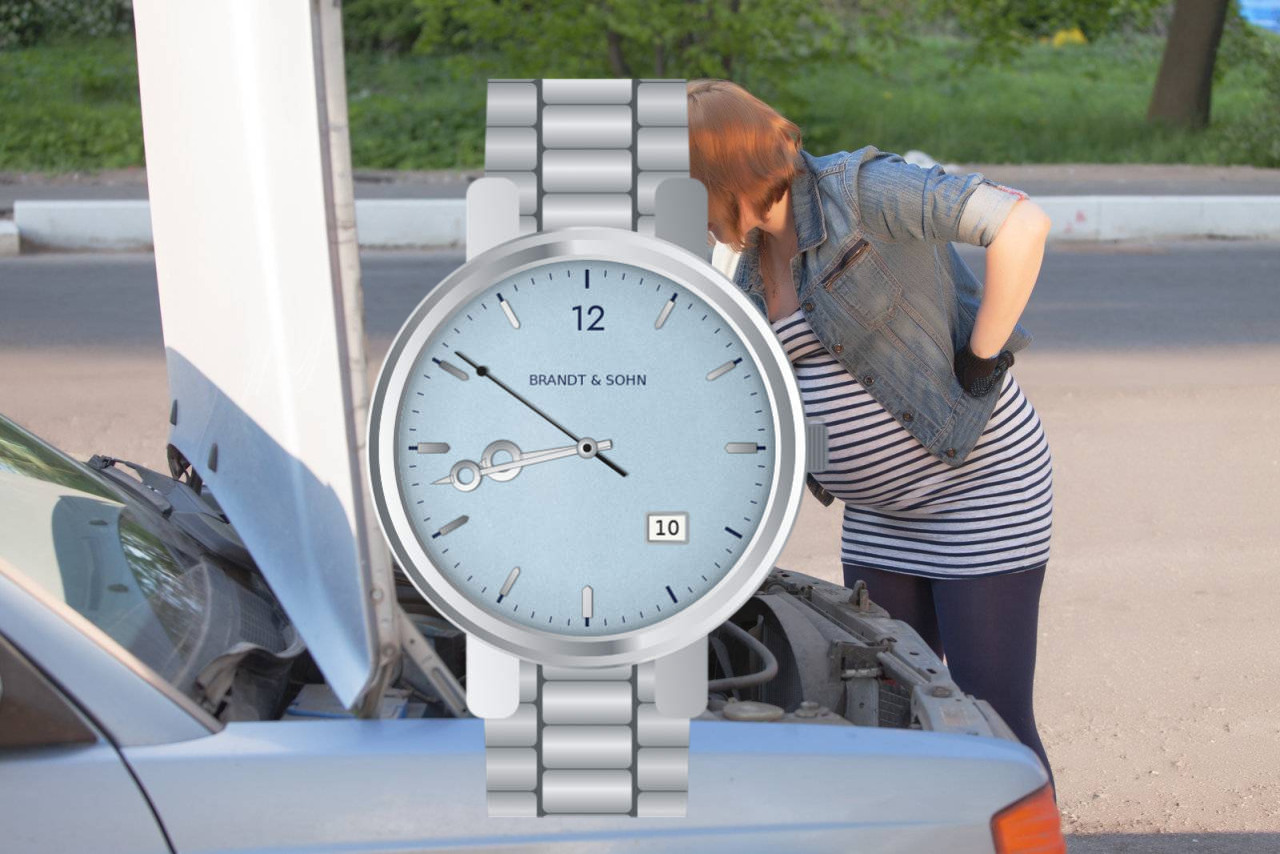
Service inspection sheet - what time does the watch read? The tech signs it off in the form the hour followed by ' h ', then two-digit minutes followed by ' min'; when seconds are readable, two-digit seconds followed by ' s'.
8 h 42 min 51 s
